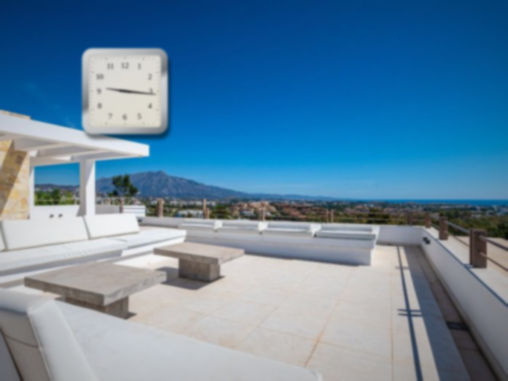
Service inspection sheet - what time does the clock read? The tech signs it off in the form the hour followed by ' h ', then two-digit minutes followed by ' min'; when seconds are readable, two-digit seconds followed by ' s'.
9 h 16 min
